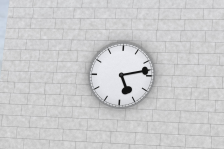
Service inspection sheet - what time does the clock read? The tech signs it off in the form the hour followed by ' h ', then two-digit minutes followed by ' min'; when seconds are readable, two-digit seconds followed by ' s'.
5 h 13 min
